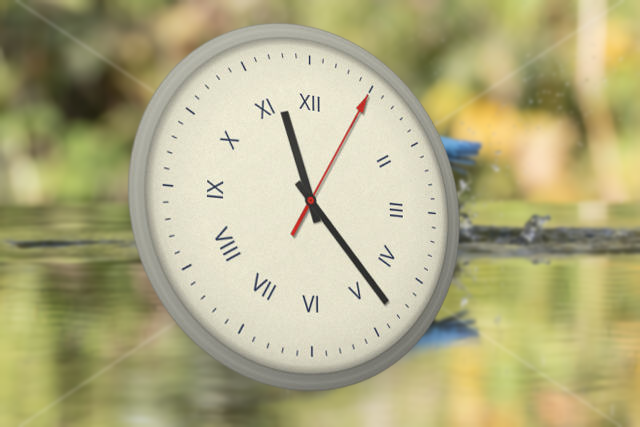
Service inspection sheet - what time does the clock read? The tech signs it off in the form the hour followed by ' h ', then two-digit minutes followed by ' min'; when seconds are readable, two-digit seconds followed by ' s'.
11 h 23 min 05 s
